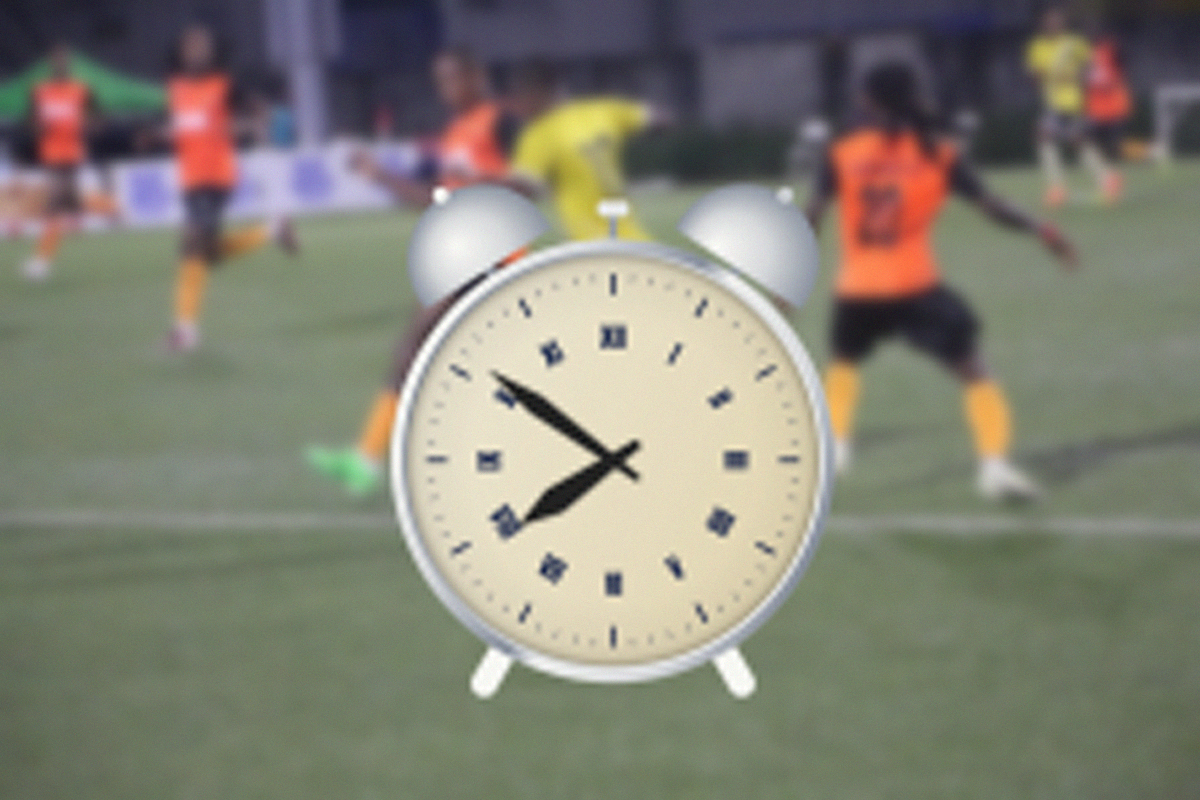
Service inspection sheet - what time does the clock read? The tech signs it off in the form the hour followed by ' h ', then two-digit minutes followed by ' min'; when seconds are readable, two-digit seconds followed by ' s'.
7 h 51 min
